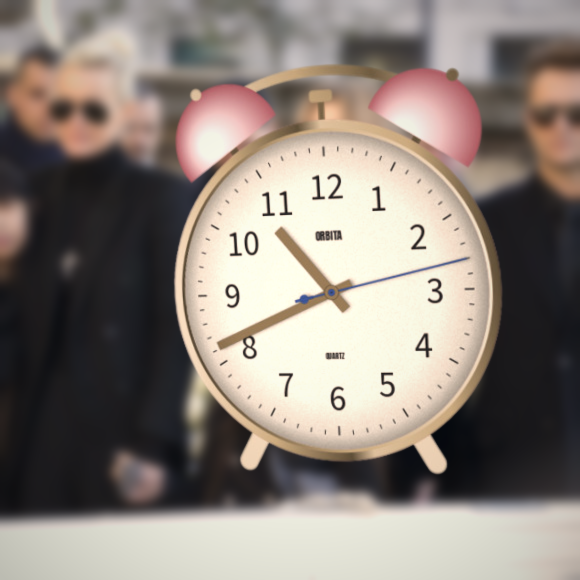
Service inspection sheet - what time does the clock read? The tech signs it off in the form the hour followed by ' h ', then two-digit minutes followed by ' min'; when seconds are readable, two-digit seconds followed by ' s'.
10 h 41 min 13 s
